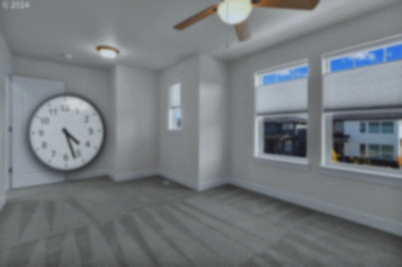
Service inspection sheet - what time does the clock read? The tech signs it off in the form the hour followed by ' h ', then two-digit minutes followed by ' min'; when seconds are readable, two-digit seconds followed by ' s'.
4 h 27 min
